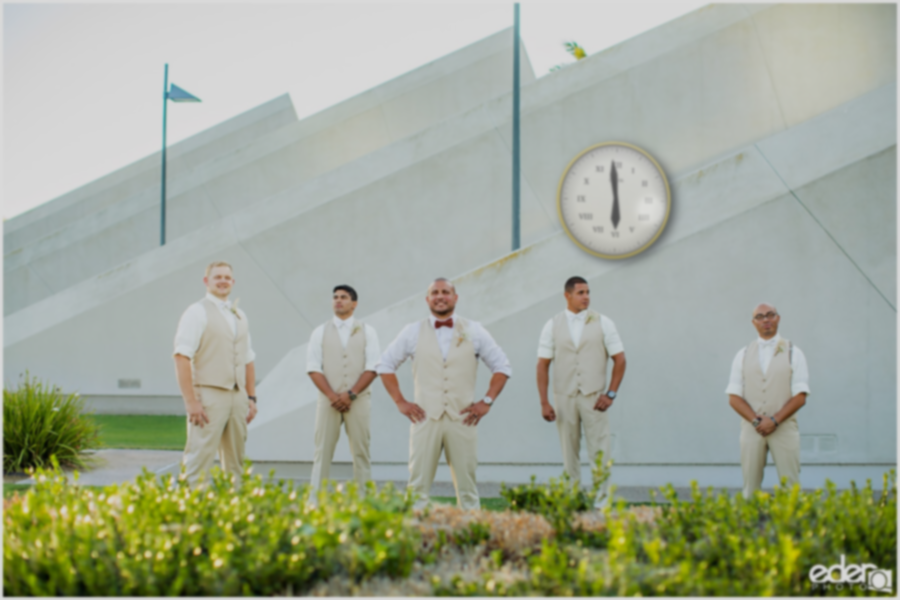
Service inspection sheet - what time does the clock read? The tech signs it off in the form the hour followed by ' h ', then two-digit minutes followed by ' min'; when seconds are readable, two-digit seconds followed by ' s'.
5 h 59 min
